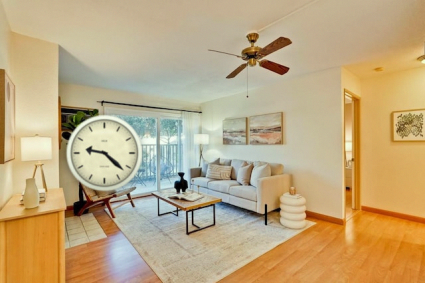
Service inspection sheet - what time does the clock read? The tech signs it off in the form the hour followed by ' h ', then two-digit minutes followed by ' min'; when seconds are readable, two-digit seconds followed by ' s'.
9 h 22 min
